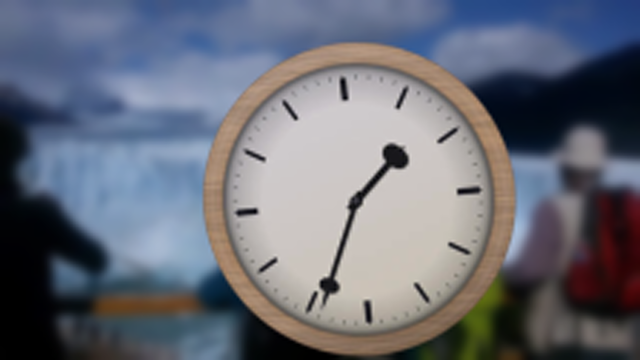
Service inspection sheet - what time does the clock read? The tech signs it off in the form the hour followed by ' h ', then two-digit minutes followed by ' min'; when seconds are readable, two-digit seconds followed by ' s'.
1 h 34 min
